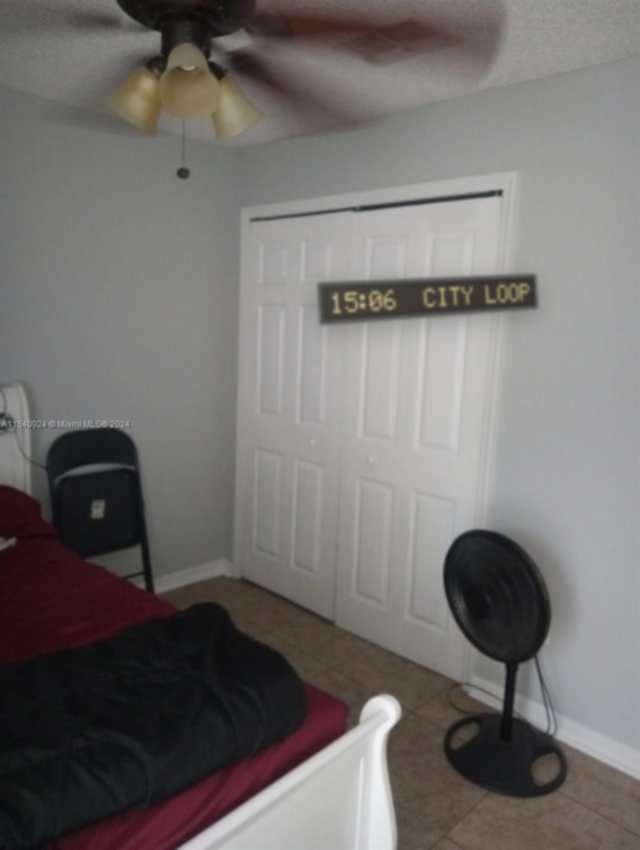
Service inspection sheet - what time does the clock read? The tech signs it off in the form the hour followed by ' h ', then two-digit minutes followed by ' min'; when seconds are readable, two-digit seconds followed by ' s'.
15 h 06 min
